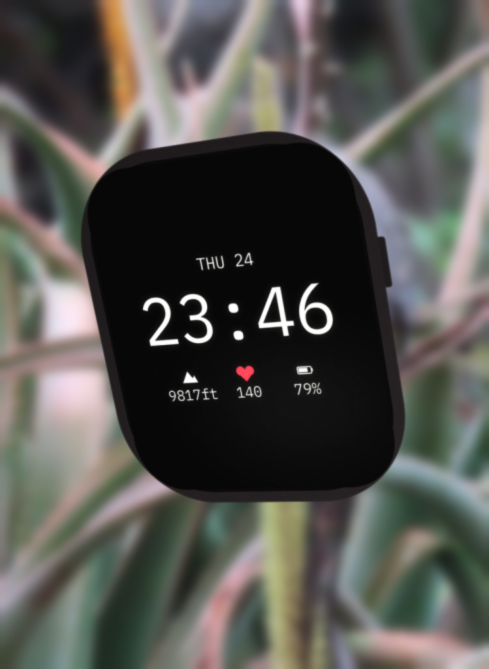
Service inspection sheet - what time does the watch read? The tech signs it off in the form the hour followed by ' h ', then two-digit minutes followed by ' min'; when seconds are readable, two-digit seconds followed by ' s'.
23 h 46 min
